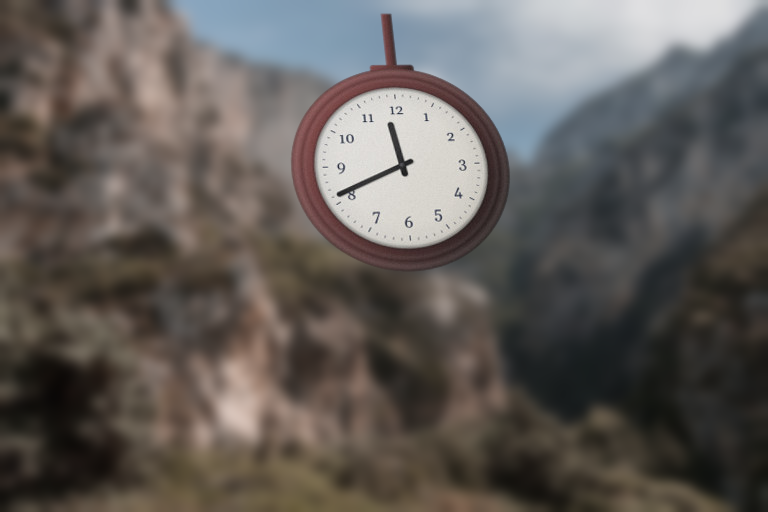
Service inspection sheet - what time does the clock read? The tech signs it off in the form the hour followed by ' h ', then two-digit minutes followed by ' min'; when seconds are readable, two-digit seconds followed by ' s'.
11 h 41 min
